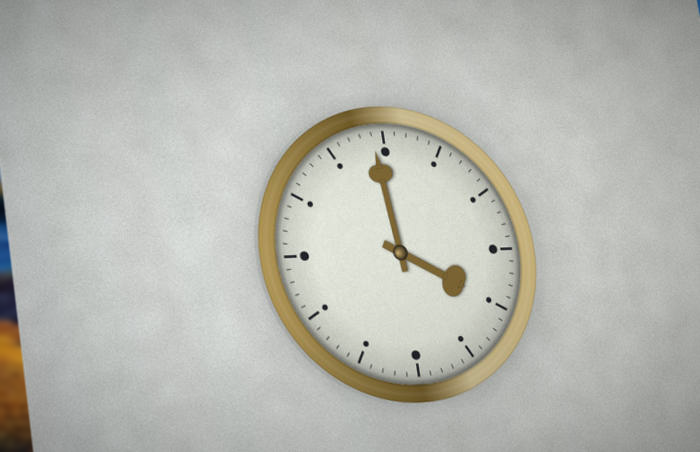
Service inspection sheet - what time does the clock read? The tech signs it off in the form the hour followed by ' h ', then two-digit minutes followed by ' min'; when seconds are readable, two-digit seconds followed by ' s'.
3 h 59 min
